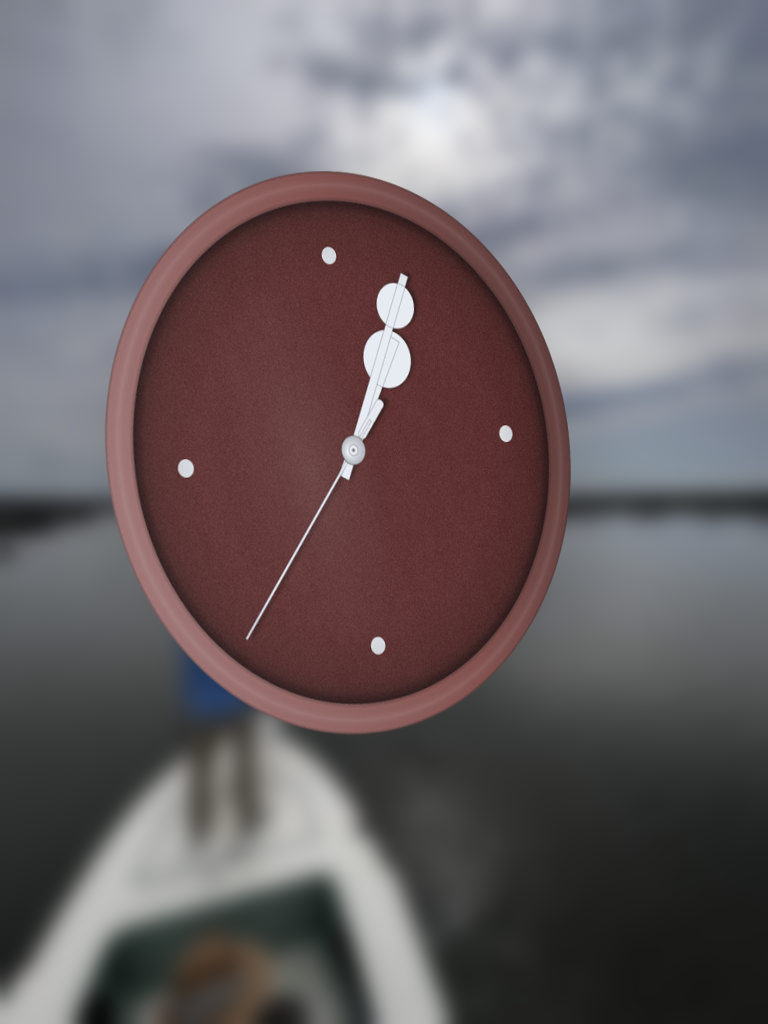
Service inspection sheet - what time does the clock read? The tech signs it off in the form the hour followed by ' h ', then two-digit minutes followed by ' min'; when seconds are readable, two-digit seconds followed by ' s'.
1 h 04 min 37 s
